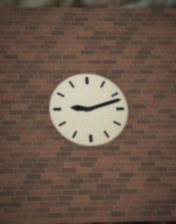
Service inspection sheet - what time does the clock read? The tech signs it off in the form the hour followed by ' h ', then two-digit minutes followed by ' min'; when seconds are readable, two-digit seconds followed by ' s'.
9 h 12 min
